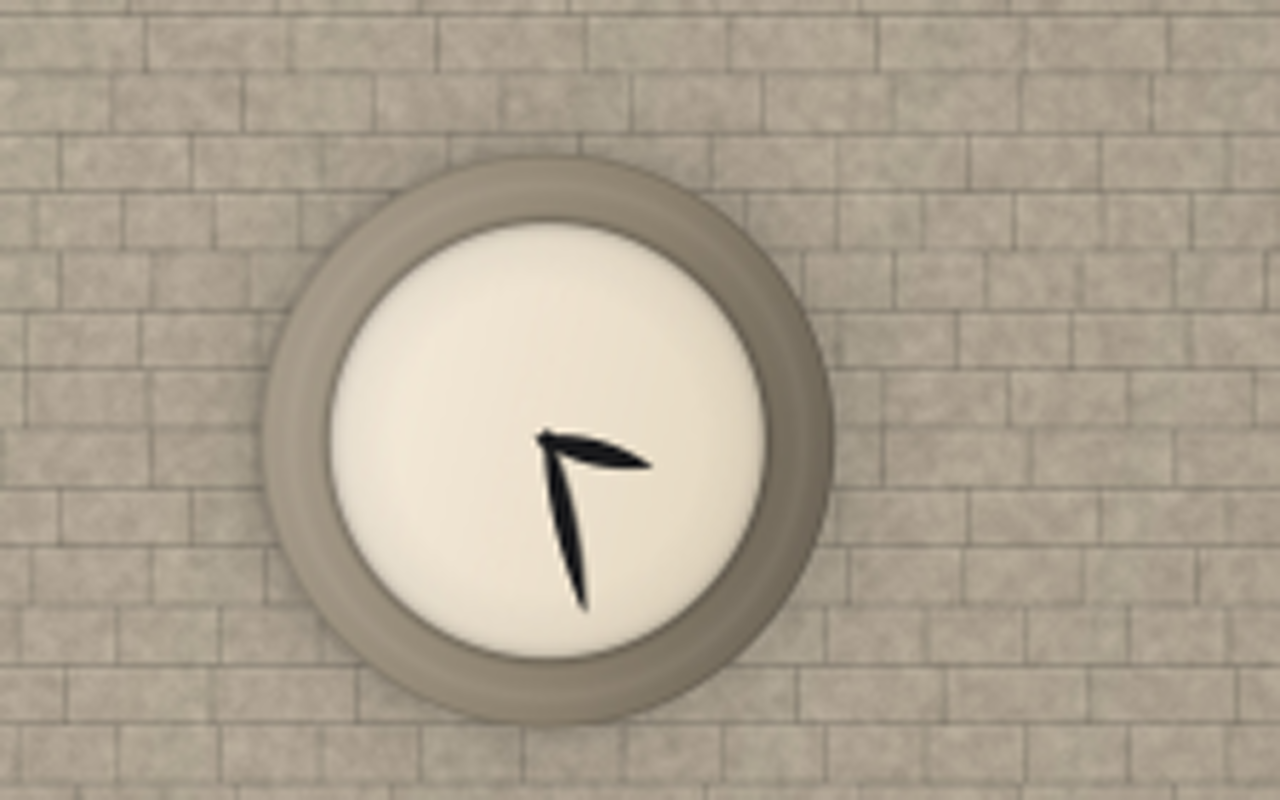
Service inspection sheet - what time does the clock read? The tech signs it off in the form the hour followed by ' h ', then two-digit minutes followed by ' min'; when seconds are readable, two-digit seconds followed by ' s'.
3 h 28 min
